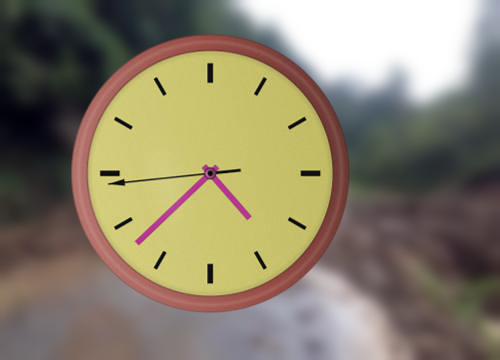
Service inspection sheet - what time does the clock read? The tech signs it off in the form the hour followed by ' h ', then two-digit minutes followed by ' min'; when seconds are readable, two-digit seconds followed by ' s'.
4 h 37 min 44 s
